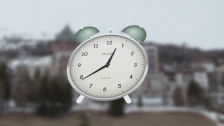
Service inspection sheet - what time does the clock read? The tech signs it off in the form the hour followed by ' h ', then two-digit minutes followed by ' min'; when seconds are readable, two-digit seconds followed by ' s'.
12 h 39 min
